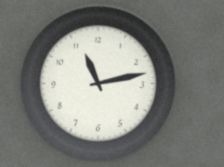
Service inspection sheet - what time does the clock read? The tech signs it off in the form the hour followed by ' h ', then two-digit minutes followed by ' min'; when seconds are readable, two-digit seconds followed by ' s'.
11 h 13 min
